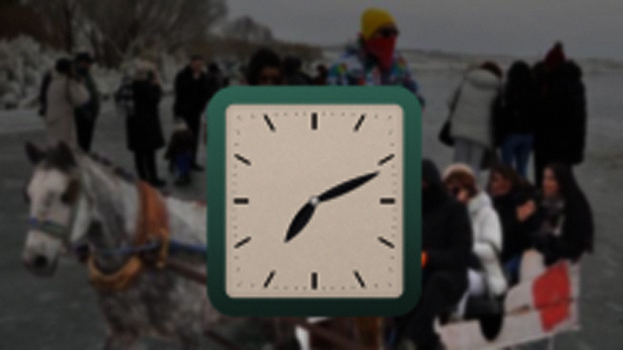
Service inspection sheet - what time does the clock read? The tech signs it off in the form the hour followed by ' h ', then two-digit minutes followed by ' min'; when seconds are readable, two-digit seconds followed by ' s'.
7 h 11 min
